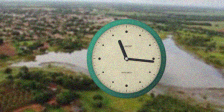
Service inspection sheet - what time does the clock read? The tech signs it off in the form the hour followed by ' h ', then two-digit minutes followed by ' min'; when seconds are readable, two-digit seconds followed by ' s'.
11 h 16 min
